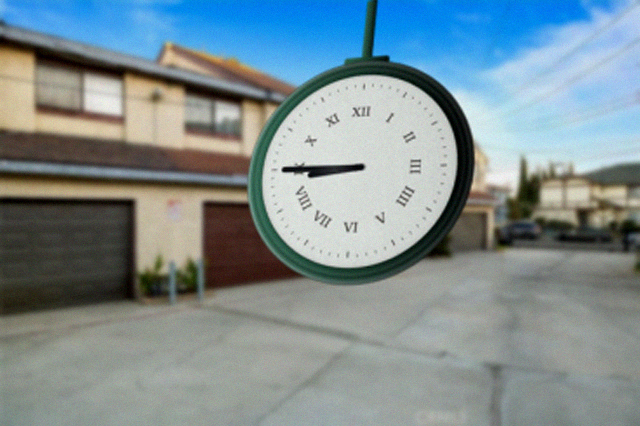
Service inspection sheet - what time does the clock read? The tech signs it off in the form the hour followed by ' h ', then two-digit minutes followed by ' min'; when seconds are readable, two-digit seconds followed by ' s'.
8 h 45 min
